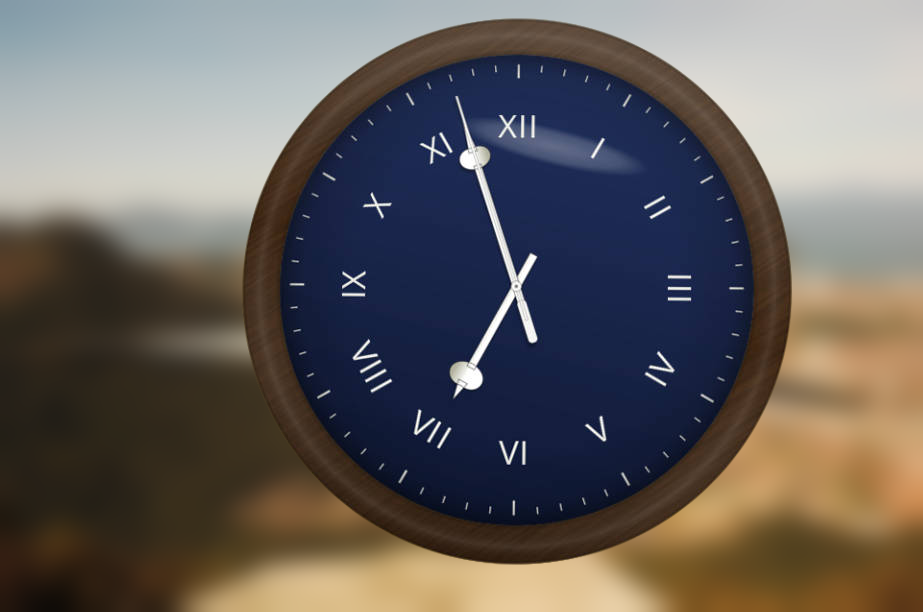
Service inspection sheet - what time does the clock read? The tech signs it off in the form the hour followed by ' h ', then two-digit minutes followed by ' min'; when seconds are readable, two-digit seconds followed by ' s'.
6 h 56 min 57 s
